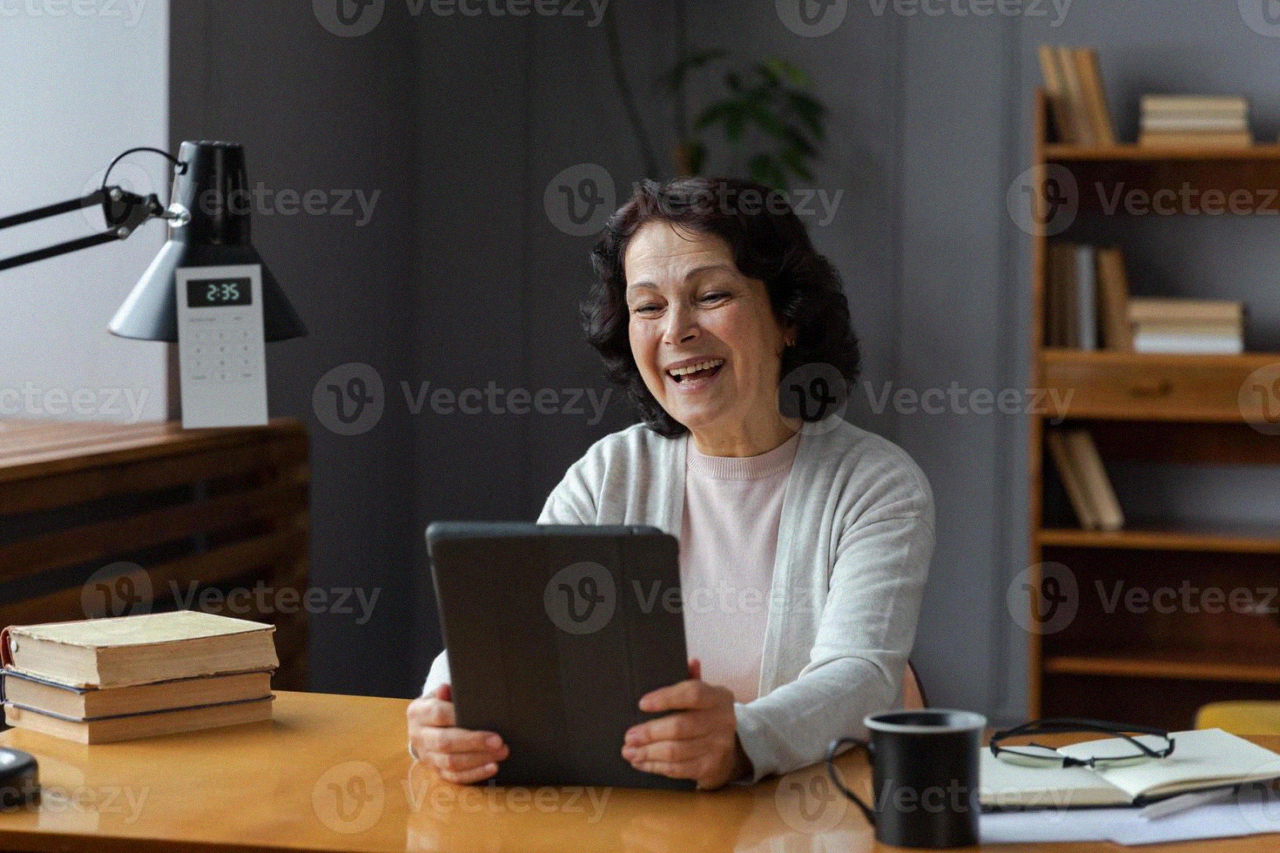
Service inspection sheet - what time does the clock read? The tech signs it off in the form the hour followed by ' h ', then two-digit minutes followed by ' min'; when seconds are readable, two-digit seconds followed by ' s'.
2 h 35 min
